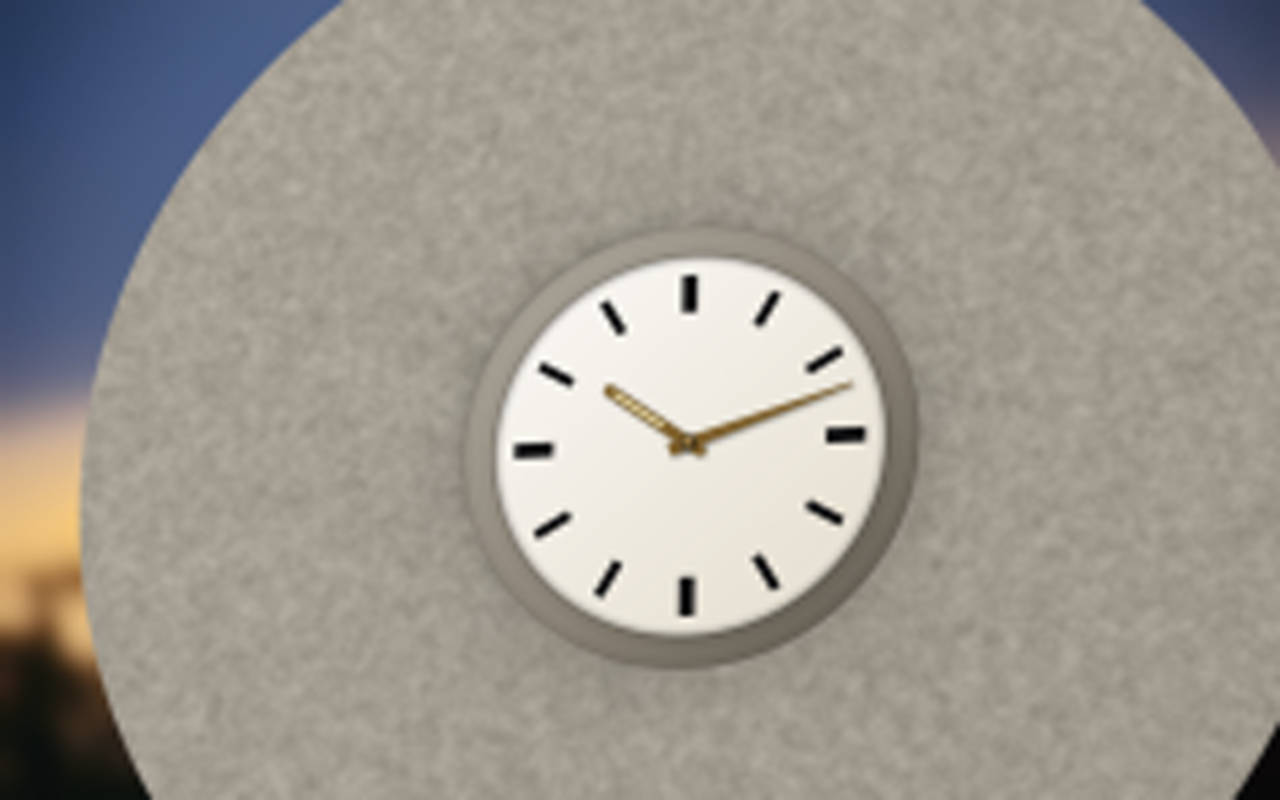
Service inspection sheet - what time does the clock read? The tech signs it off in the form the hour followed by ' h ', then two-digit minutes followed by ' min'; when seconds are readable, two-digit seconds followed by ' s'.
10 h 12 min
